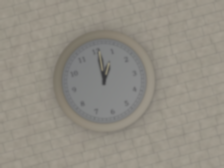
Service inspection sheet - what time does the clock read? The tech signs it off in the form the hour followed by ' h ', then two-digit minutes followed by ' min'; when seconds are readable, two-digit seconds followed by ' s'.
1 h 01 min
